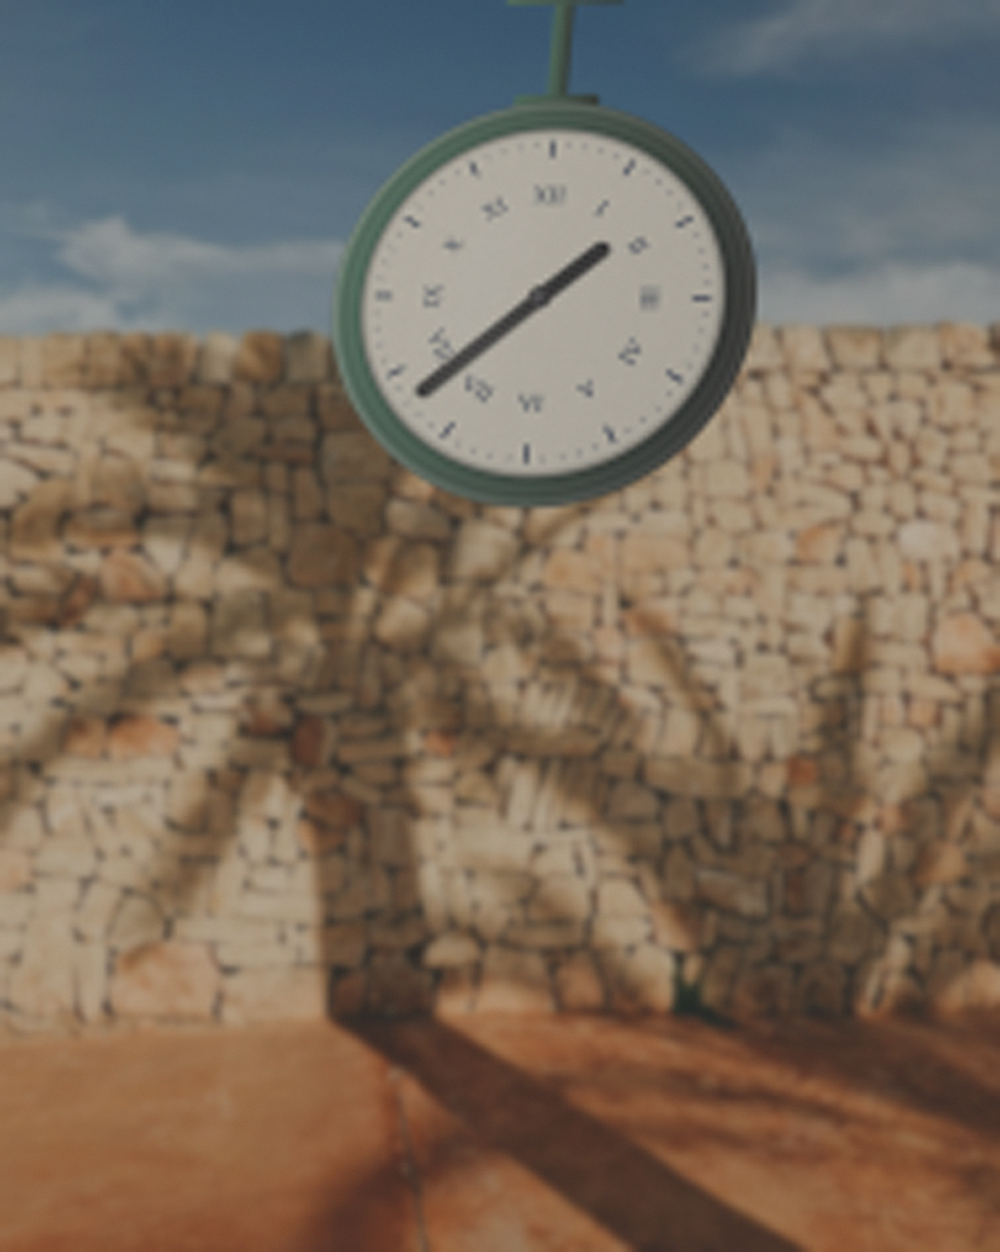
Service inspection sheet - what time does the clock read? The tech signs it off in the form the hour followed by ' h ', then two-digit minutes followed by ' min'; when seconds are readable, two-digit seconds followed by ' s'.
1 h 38 min
